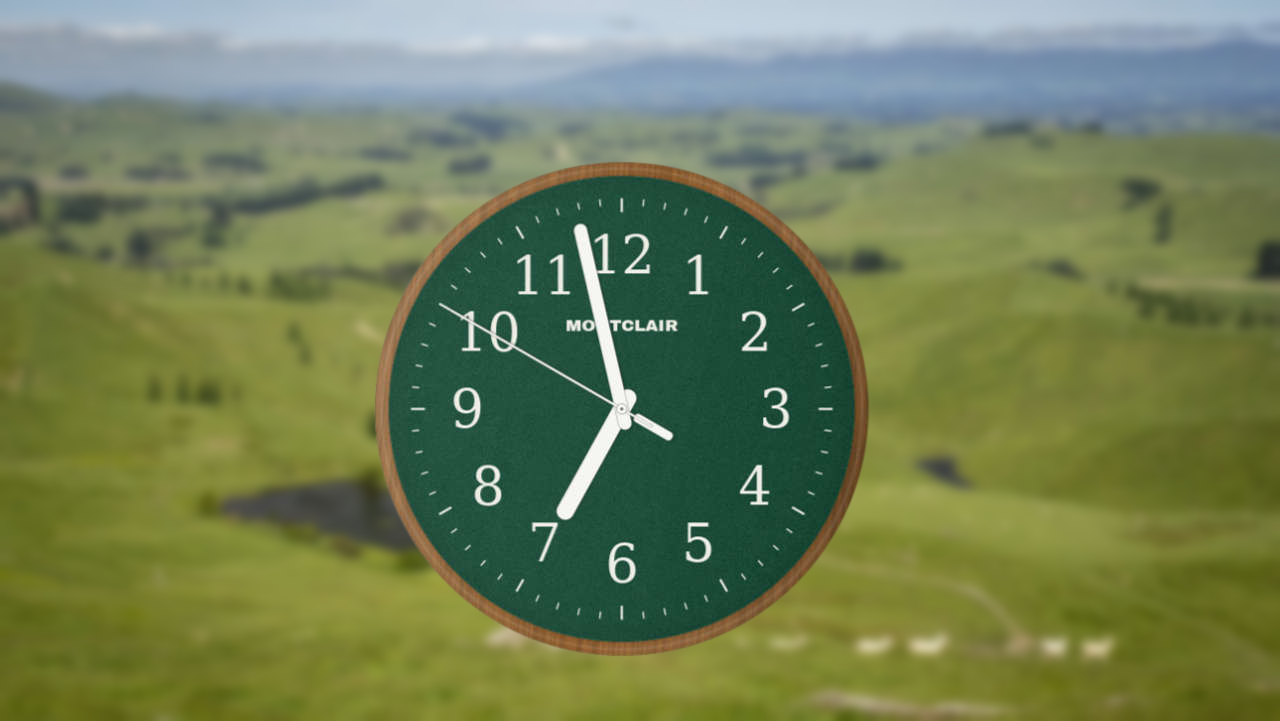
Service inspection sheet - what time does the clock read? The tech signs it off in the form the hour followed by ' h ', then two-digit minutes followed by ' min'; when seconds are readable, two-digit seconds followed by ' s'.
6 h 57 min 50 s
